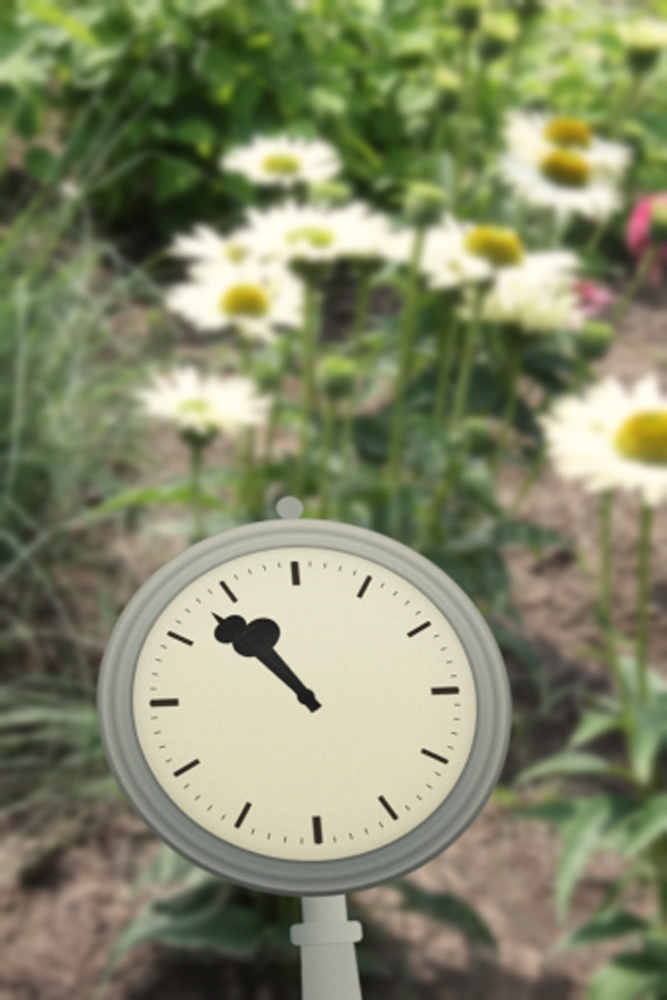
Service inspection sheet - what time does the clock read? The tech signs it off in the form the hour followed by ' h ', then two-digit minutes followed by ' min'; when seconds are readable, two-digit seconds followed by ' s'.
10 h 53 min
